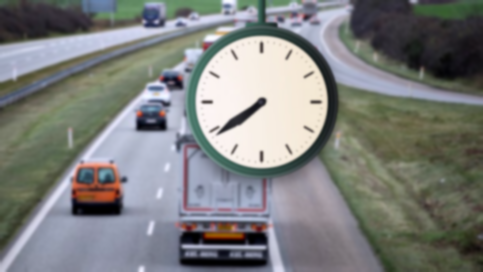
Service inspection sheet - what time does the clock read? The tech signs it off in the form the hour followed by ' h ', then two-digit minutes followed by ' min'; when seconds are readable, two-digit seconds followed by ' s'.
7 h 39 min
